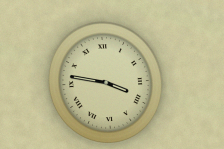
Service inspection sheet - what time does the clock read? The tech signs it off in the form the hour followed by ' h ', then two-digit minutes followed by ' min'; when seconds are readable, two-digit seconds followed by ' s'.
3 h 47 min
